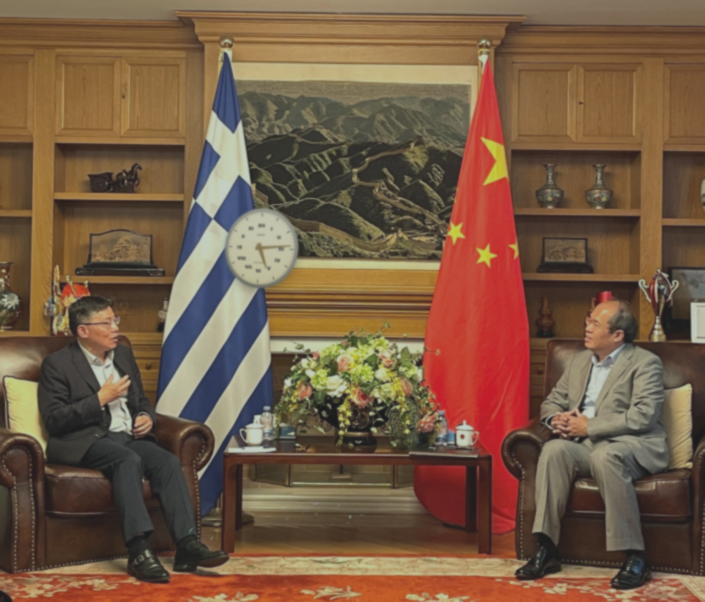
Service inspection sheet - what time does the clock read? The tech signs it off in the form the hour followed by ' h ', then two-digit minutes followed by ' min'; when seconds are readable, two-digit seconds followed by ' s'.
5 h 14 min
